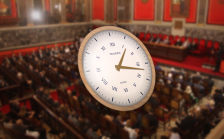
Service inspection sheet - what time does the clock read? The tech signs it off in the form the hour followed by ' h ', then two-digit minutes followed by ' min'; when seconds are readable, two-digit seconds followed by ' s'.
1 h 17 min
